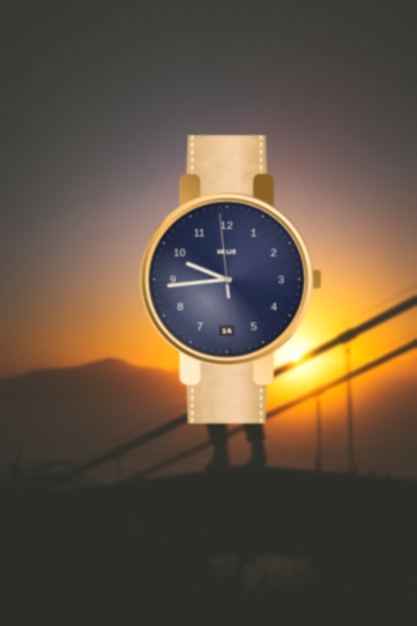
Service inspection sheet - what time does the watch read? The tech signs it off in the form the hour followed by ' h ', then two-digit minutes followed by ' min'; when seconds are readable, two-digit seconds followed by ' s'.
9 h 43 min 59 s
